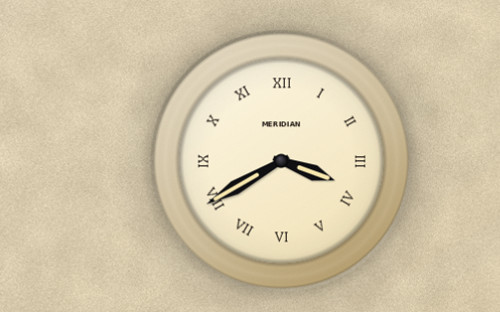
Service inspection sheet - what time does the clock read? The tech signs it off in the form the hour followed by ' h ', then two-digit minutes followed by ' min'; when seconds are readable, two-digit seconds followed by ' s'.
3 h 40 min
